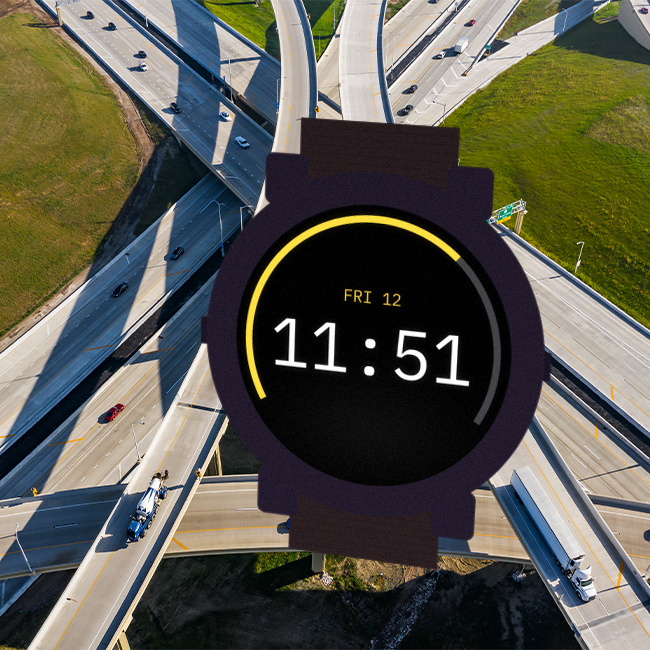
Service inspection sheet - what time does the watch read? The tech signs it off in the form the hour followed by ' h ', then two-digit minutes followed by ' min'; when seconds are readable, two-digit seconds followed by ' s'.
11 h 51 min
